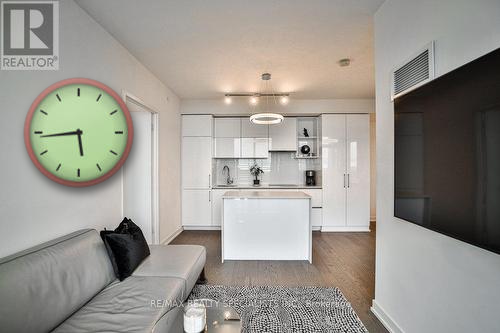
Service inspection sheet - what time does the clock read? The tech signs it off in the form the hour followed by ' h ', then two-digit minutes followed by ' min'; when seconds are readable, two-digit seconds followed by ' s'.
5 h 44 min
